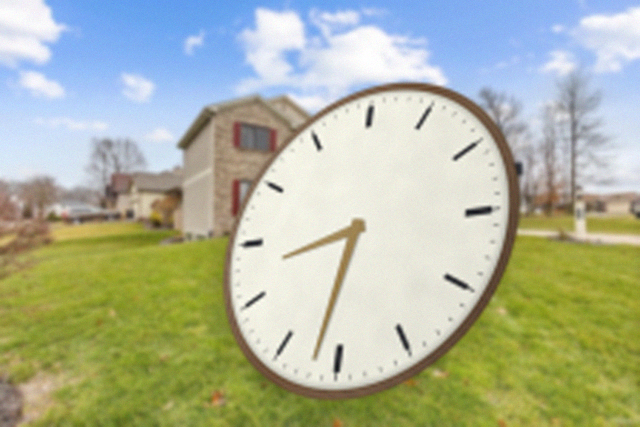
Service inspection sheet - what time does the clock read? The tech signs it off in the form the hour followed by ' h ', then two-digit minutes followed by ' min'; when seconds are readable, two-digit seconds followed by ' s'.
8 h 32 min
